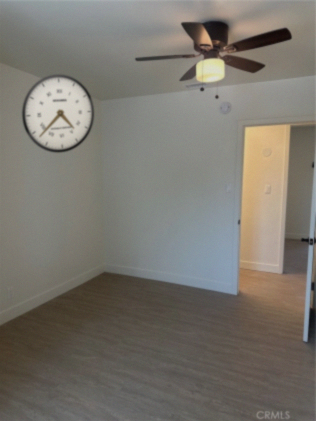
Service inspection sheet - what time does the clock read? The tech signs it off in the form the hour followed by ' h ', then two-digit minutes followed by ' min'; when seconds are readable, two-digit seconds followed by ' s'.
4 h 38 min
